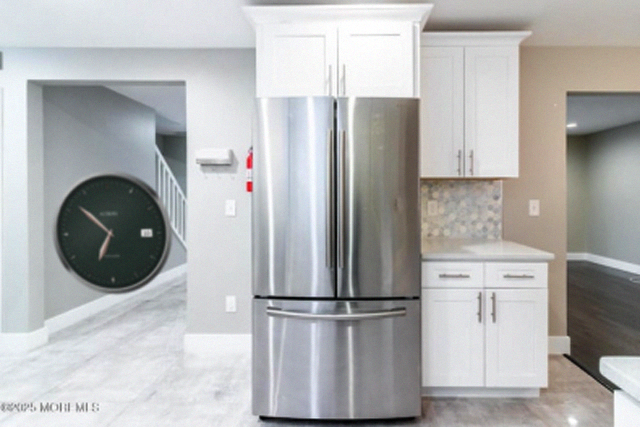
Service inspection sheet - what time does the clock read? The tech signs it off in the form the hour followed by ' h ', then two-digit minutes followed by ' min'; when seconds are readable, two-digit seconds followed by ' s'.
6 h 52 min
